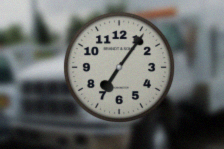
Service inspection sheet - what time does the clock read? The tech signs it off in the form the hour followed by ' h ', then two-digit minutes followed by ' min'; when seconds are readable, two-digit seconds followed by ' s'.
7 h 06 min
